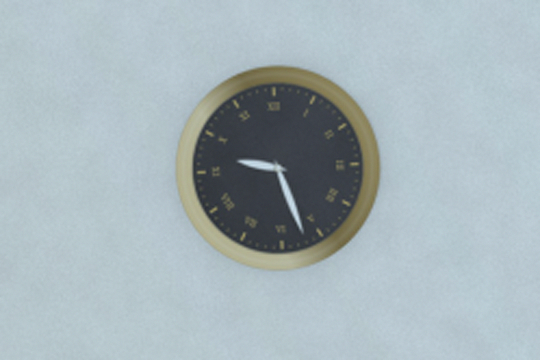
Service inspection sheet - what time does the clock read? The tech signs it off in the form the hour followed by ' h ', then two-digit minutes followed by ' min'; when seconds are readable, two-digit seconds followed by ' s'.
9 h 27 min
